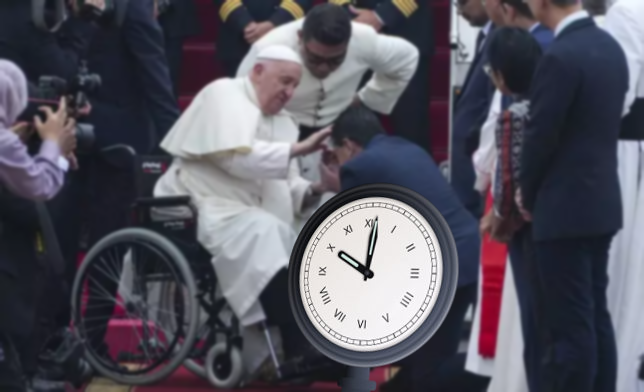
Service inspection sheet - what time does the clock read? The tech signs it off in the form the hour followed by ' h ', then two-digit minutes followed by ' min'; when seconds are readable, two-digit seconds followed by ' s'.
10 h 01 min
